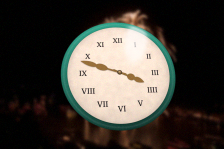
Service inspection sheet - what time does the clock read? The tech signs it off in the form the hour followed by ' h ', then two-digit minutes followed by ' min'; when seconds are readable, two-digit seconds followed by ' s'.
3 h 48 min
